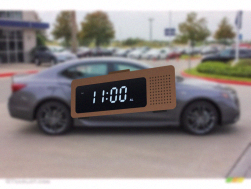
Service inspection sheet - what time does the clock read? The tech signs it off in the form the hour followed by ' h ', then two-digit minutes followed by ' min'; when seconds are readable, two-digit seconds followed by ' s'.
11 h 00 min
